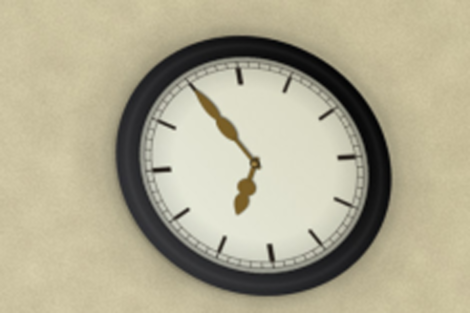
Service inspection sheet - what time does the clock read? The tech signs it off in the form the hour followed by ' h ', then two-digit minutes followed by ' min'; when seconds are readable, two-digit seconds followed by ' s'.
6 h 55 min
